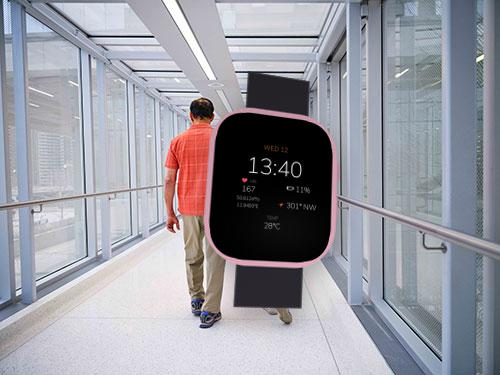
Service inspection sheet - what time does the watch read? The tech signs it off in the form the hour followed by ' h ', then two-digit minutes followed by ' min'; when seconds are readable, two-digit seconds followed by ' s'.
13 h 40 min
